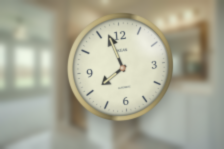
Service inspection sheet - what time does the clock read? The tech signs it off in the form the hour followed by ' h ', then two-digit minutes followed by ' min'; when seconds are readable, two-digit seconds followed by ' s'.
7 h 57 min
